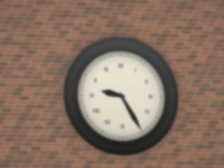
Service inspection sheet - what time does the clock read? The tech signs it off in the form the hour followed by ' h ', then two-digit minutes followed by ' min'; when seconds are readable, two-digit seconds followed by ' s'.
9 h 25 min
